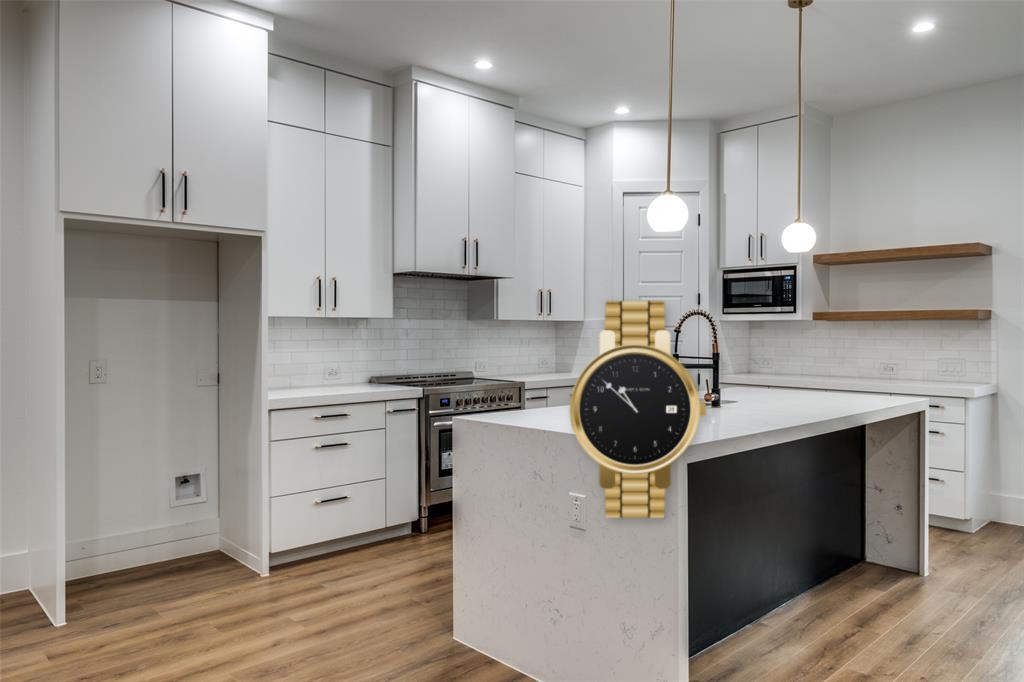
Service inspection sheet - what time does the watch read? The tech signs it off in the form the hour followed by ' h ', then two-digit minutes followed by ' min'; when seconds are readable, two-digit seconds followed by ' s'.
10 h 52 min
